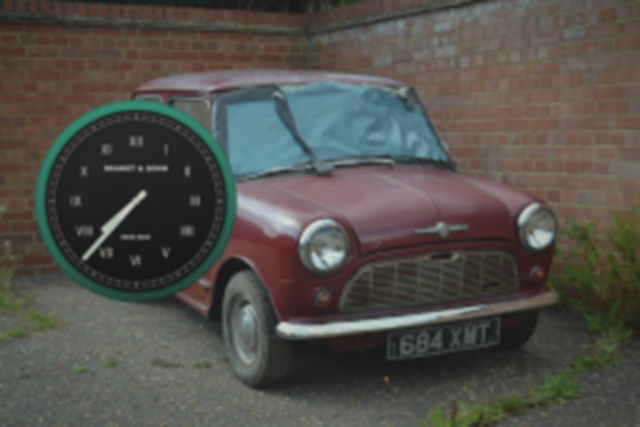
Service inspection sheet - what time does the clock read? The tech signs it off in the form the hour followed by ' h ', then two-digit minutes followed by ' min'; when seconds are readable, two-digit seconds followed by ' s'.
7 h 37 min
